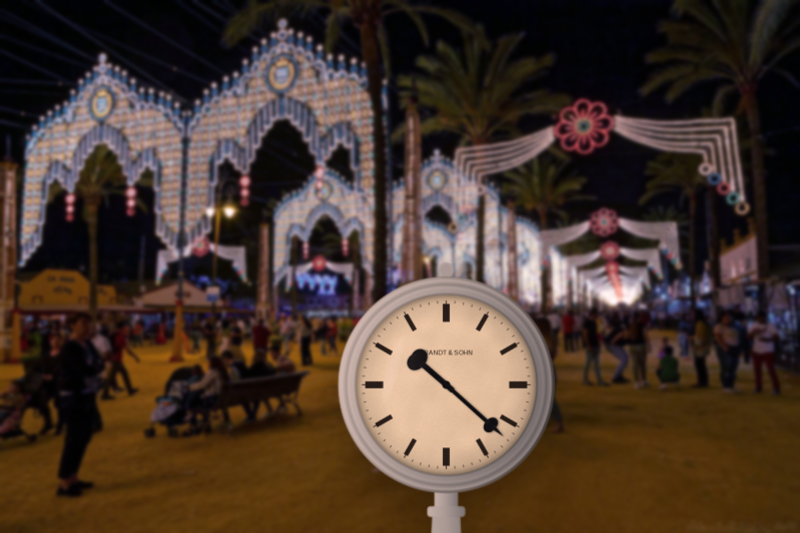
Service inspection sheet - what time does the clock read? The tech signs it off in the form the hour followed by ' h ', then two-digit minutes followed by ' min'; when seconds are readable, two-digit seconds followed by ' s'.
10 h 22 min
